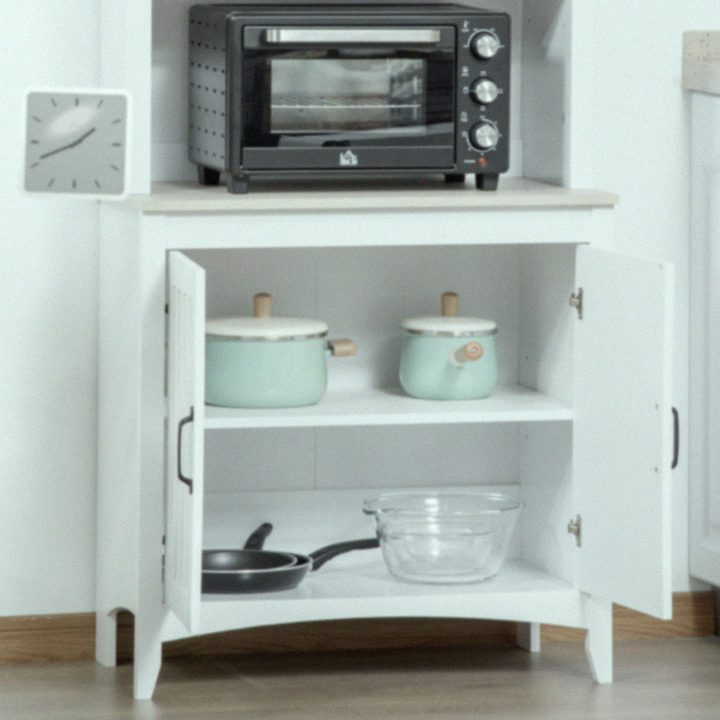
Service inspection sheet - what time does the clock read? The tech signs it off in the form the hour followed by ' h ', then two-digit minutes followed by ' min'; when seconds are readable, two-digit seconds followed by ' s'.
1 h 41 min
